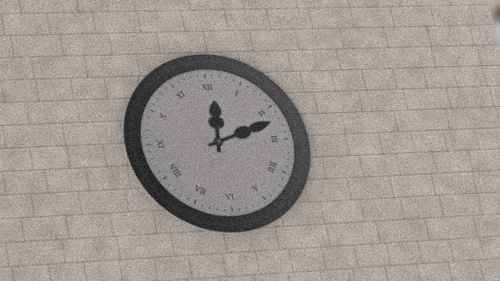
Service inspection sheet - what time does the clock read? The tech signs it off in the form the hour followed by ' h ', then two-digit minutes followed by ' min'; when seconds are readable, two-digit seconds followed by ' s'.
12 h 12 min
